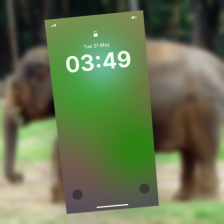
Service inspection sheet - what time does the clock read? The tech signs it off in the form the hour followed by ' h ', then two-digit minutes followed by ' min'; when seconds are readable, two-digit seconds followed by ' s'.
3 h 49 min
